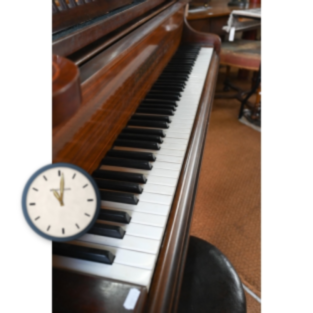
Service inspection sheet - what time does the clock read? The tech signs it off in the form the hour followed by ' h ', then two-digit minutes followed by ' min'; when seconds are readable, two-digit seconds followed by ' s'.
11 h 01 min
